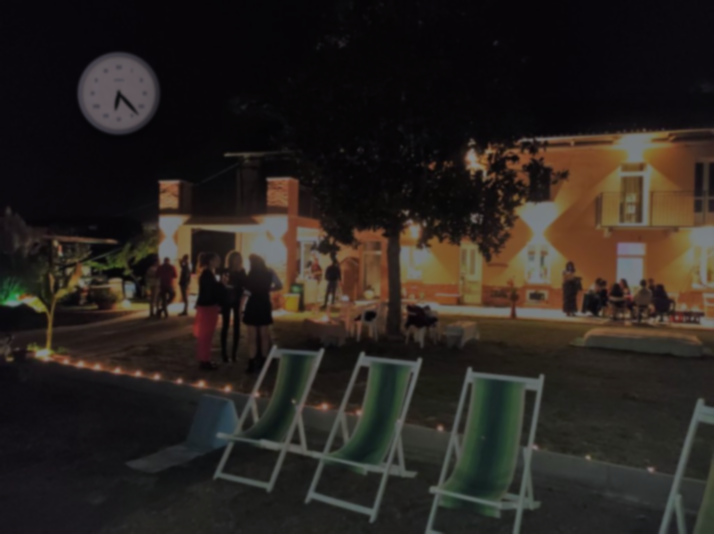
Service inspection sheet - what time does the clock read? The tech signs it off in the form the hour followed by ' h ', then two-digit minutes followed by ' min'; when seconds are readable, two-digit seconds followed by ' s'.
6 h 23 min
